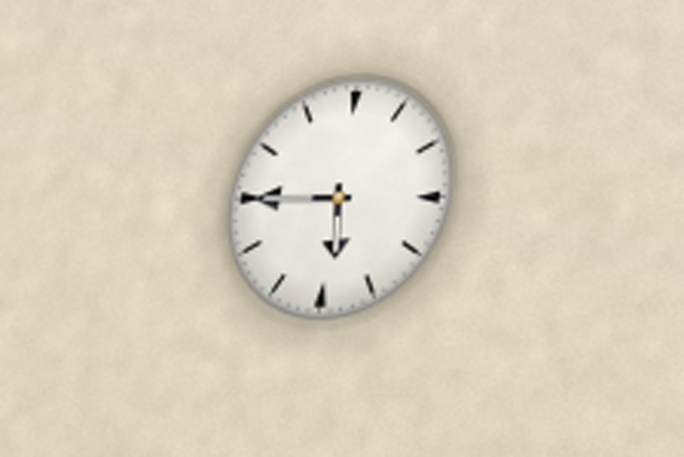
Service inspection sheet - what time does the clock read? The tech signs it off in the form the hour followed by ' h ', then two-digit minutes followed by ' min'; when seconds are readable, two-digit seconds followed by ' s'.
5 h 45 min
